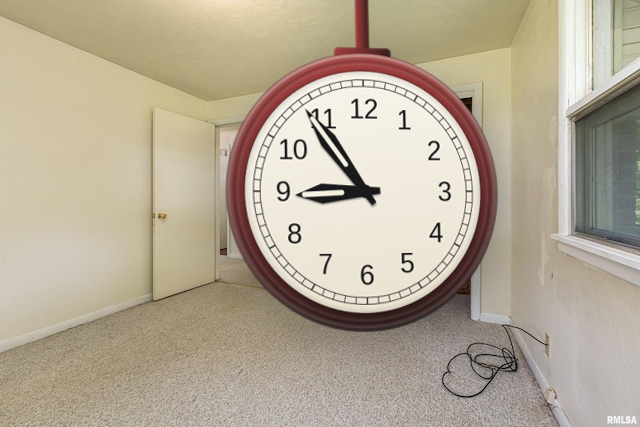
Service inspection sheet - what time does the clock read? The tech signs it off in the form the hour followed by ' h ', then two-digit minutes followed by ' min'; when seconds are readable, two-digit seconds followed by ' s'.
8 h 54 min
